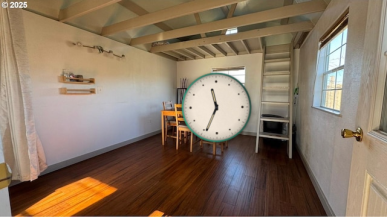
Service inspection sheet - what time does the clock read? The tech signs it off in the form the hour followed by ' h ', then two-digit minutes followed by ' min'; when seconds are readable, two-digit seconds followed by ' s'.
11 h 34 min
